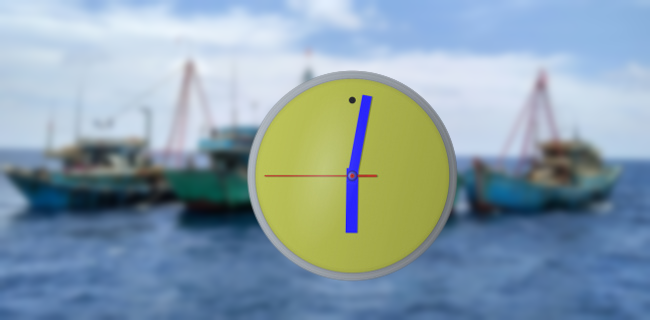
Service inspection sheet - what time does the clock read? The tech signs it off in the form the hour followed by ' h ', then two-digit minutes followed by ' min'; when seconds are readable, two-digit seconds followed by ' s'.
6 h 01 min 45 s
